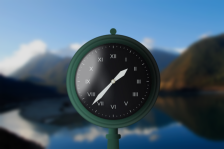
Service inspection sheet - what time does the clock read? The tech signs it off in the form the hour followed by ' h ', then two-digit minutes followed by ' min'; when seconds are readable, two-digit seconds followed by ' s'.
1 h 37 min
